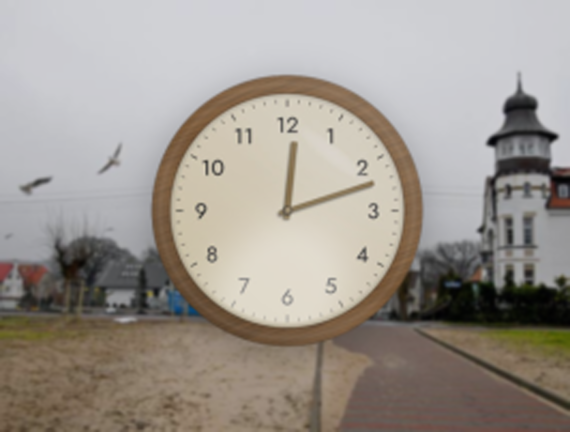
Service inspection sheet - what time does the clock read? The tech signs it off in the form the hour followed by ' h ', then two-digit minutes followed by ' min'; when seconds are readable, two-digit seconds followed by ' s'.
12 h 12 min
